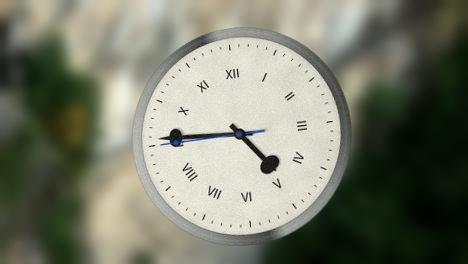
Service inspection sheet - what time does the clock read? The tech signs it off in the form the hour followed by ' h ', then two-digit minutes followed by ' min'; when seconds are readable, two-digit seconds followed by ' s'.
4 h 45 min 45 s
